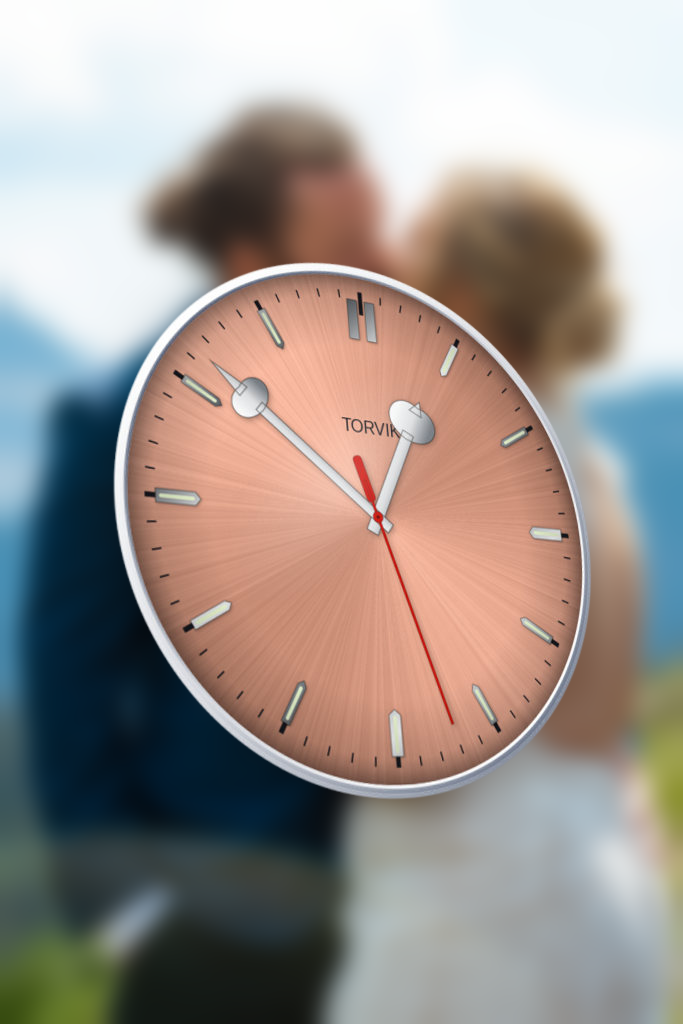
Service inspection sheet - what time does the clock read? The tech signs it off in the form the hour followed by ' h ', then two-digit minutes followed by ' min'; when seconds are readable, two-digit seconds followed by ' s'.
12 h 51 min 27 s
